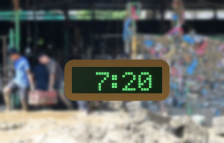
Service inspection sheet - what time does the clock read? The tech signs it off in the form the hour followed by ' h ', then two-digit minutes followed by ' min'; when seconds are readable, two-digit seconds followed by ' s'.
7 h 20 min
